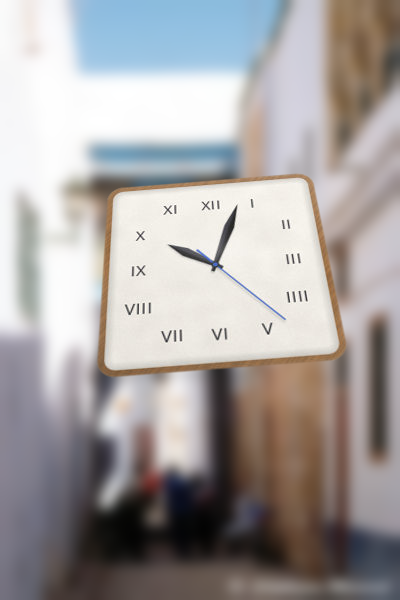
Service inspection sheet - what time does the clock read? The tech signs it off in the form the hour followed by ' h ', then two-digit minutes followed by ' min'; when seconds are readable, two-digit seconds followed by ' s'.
10 h 03 min 23 s
